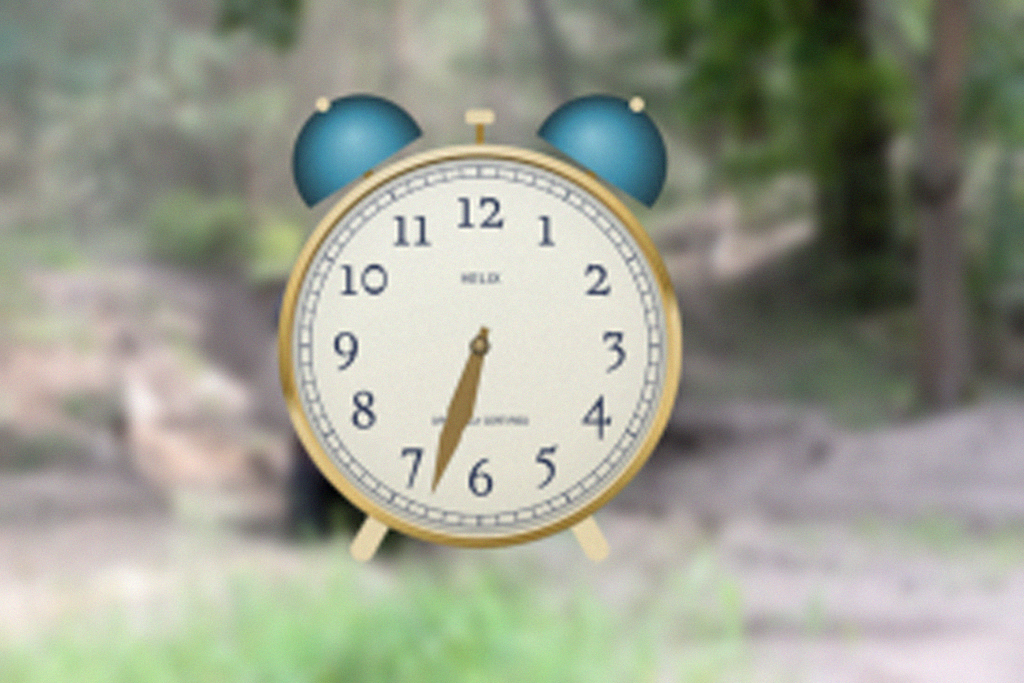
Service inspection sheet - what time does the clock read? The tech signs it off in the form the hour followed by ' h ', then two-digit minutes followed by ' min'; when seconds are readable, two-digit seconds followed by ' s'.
6 h 33 min
